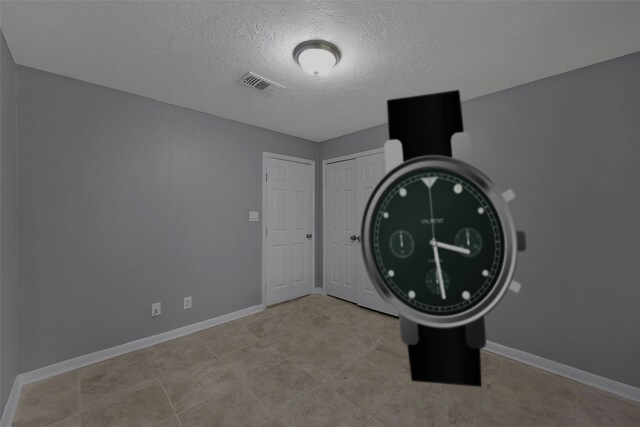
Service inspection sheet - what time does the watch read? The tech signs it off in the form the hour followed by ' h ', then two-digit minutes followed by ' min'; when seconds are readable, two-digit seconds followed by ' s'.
3 h 29 min
